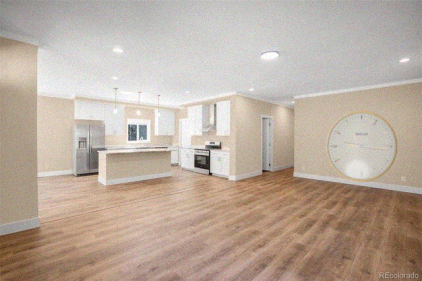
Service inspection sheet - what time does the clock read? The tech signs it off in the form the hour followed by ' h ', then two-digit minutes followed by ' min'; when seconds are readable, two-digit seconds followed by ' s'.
9 h 16 min
